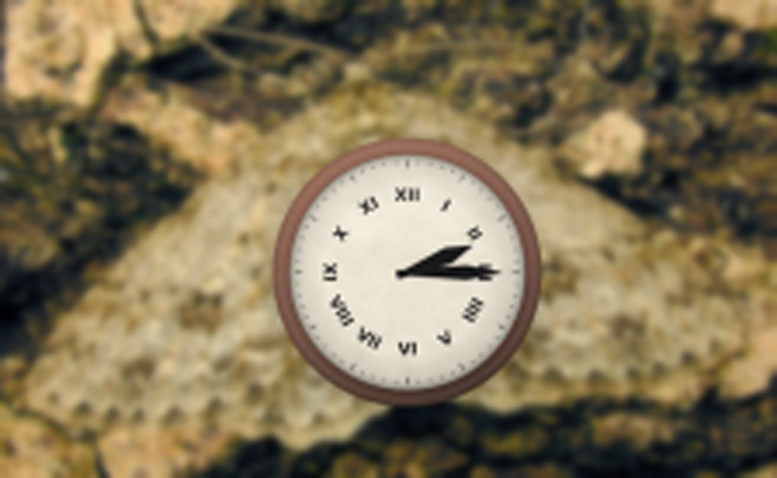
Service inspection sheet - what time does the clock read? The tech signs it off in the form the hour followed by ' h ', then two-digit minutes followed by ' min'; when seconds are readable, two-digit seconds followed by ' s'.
2 h 15 min
